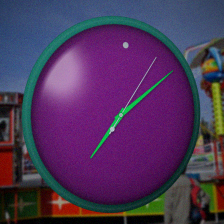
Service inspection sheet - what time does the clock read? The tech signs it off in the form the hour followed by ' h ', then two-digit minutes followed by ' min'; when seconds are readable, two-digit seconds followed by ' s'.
7 h 08 min 05 s
